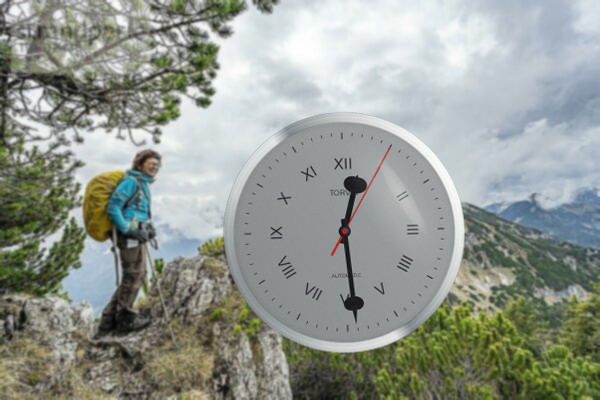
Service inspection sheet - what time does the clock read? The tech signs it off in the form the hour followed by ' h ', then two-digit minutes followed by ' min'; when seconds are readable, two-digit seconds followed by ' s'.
12 h 29 min 05 s
